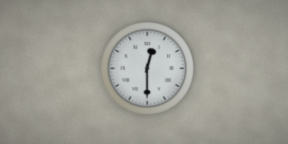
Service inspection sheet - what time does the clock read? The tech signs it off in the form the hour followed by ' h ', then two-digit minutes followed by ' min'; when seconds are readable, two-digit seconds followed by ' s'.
12 h 30 min
